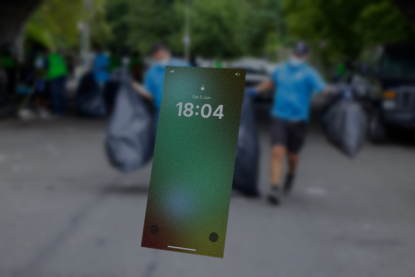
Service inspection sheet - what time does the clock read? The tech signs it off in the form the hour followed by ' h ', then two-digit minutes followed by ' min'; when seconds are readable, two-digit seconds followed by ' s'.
18 h 04 min
